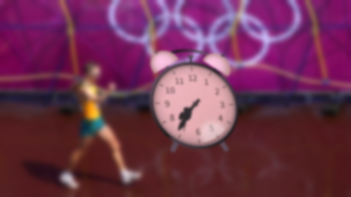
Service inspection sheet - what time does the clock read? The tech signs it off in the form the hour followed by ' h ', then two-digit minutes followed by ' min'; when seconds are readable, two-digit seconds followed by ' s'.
7 h 36 min
